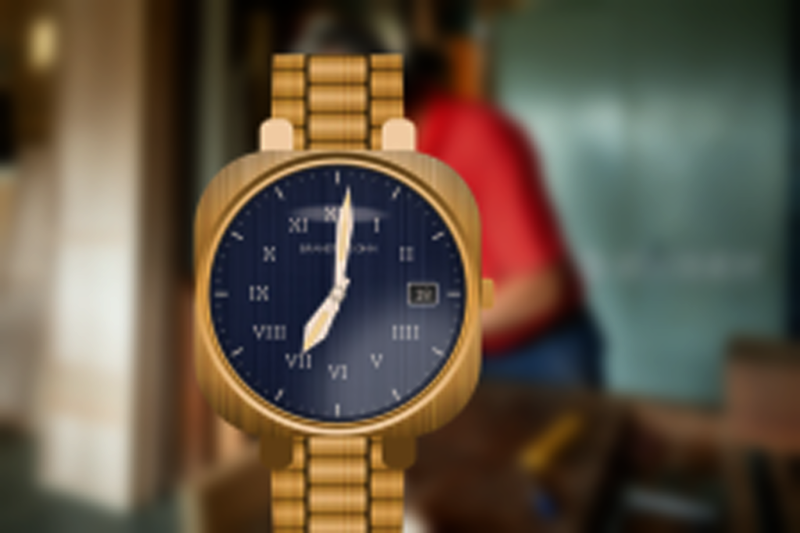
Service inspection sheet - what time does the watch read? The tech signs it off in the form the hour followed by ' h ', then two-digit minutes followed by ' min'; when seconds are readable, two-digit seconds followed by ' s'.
7 h 01 min
